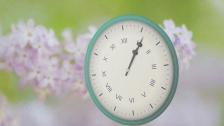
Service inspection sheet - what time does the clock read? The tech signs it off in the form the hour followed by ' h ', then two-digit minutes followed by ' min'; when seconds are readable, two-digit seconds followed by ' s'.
1 h 06 min
